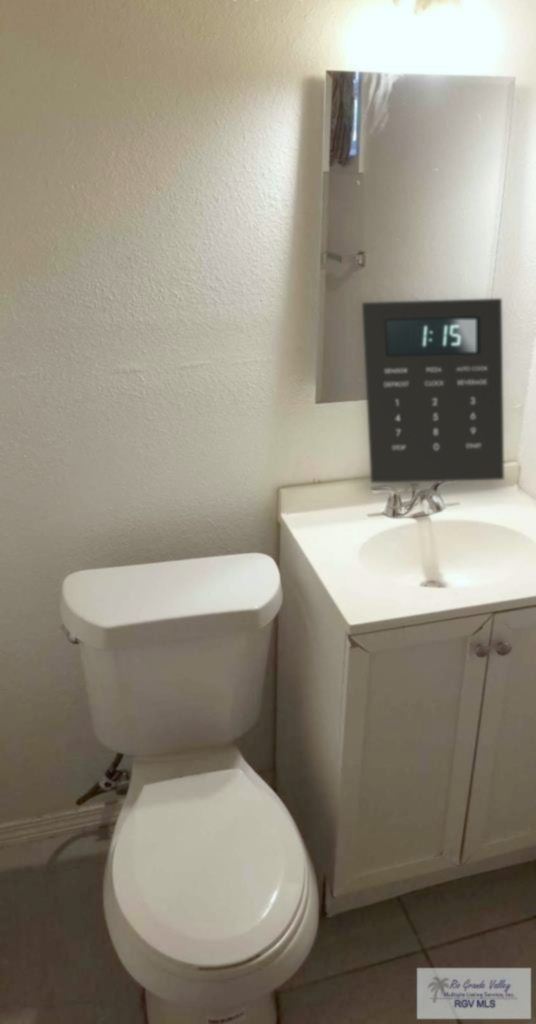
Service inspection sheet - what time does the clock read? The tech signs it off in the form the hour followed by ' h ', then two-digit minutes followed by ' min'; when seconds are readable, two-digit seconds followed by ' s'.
1 h 15 min
